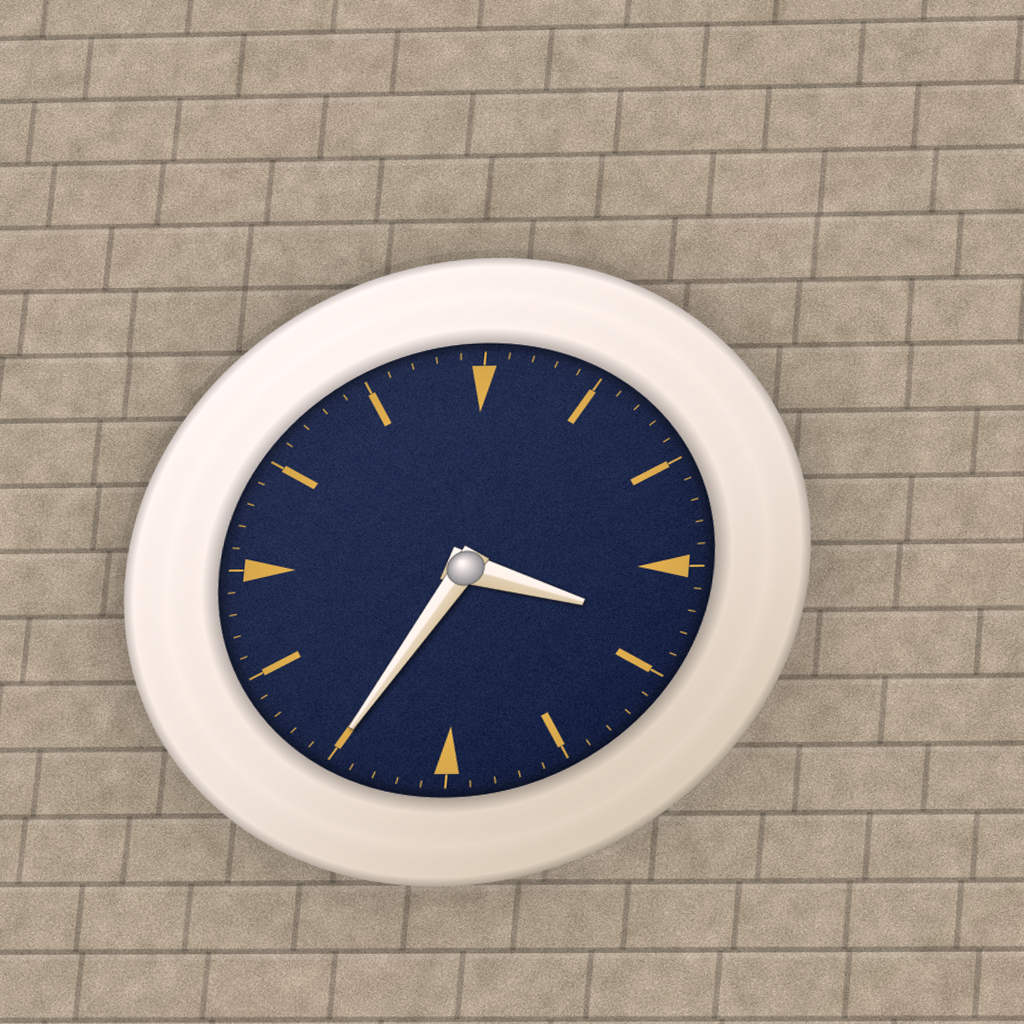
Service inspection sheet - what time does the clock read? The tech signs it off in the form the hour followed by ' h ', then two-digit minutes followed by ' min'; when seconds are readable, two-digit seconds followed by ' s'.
3 h 35 min
